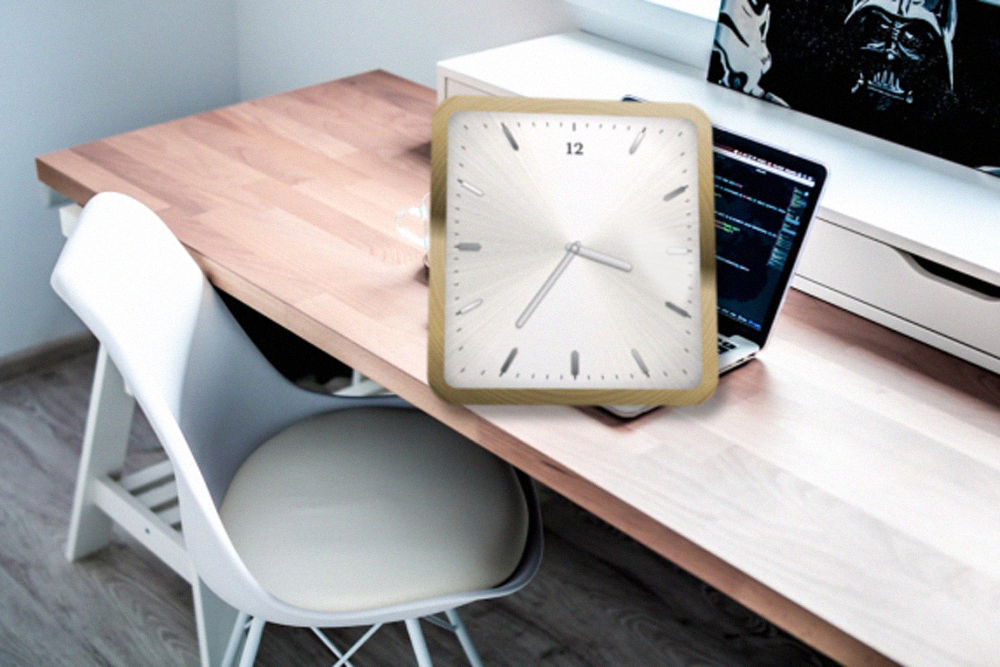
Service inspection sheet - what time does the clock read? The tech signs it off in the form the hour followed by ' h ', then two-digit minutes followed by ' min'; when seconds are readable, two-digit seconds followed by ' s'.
3 h 36 min
